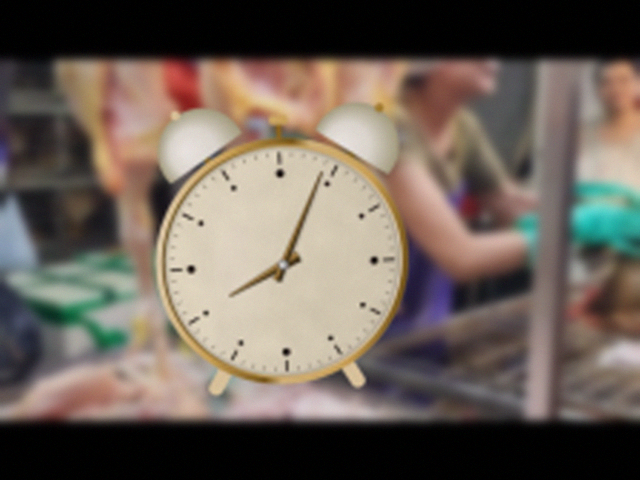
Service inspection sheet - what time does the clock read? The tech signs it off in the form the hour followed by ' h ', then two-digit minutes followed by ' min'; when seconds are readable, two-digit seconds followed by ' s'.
8 h 04 min
